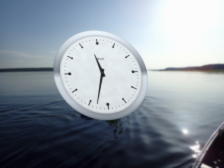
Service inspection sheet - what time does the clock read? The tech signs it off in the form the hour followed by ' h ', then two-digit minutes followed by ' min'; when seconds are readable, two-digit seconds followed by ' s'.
11 h 33 min
